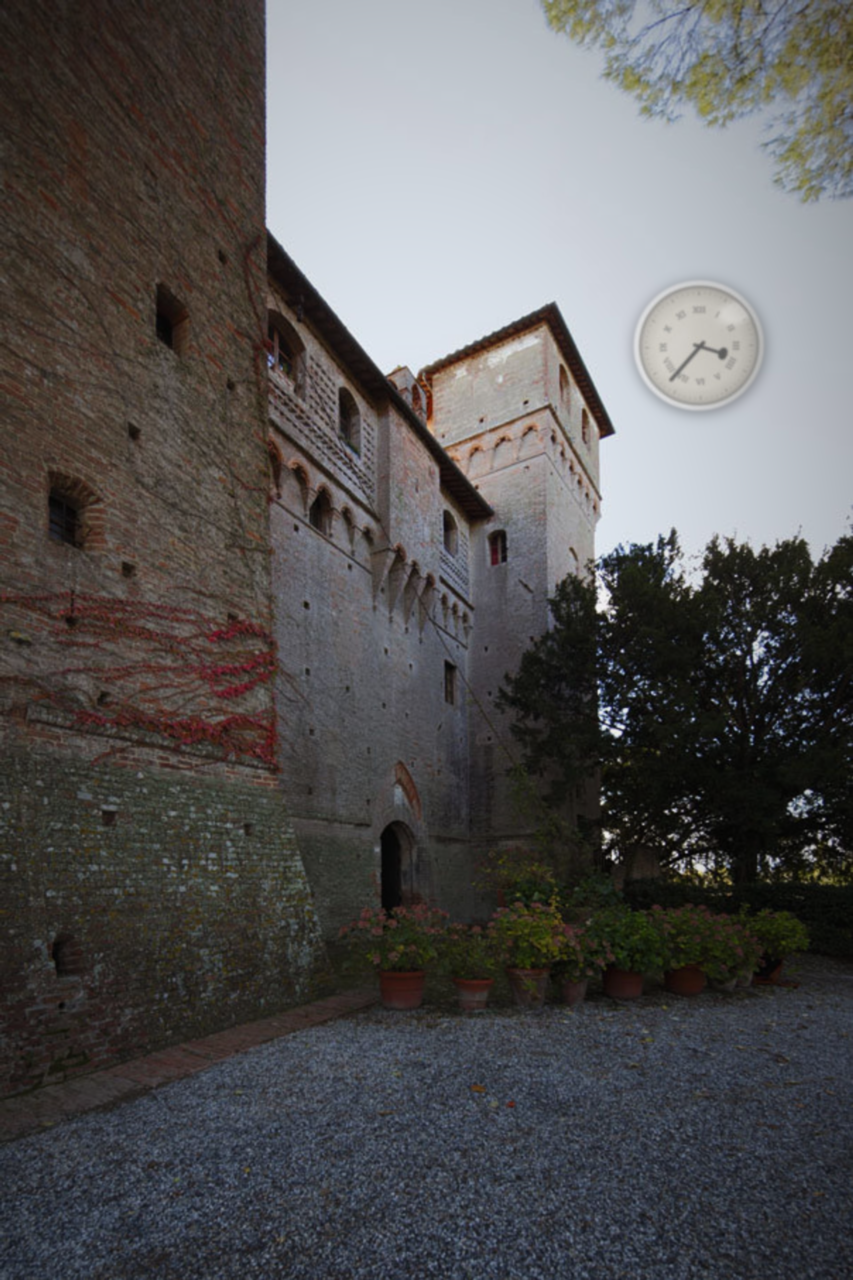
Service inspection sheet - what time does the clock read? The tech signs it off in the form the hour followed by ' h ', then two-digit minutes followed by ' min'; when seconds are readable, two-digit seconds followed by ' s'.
3 h 37 min
